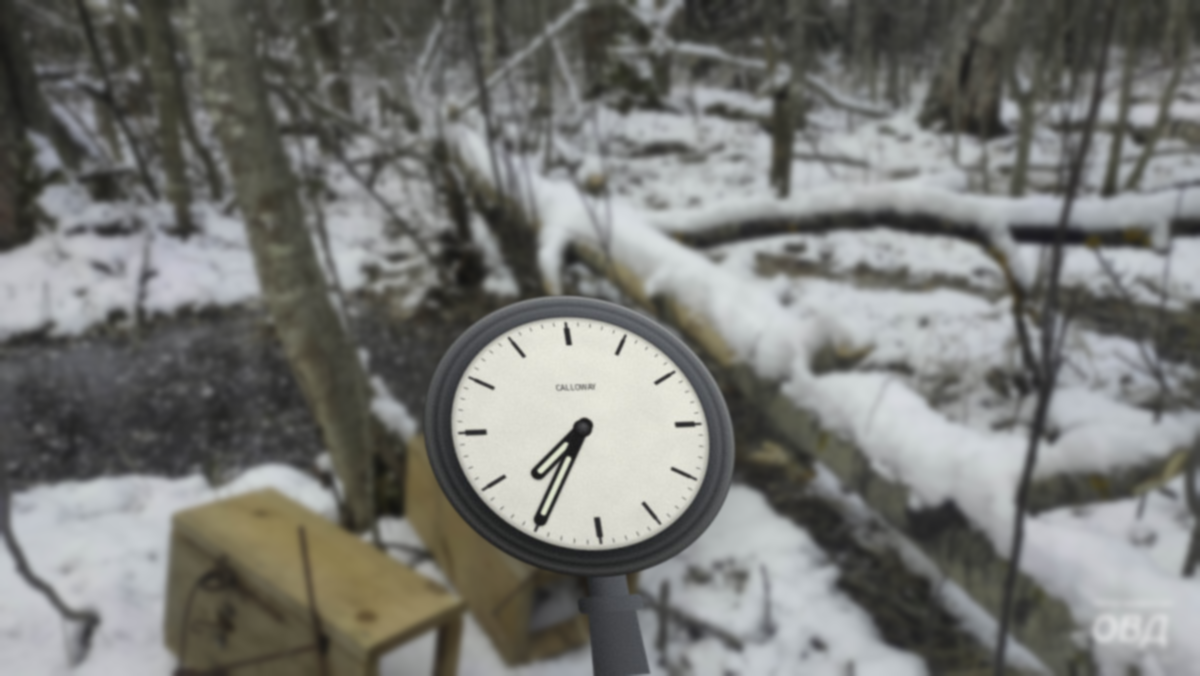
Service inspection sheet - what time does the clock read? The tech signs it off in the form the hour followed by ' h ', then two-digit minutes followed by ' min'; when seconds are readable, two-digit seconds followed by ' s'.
7 h 35 min
